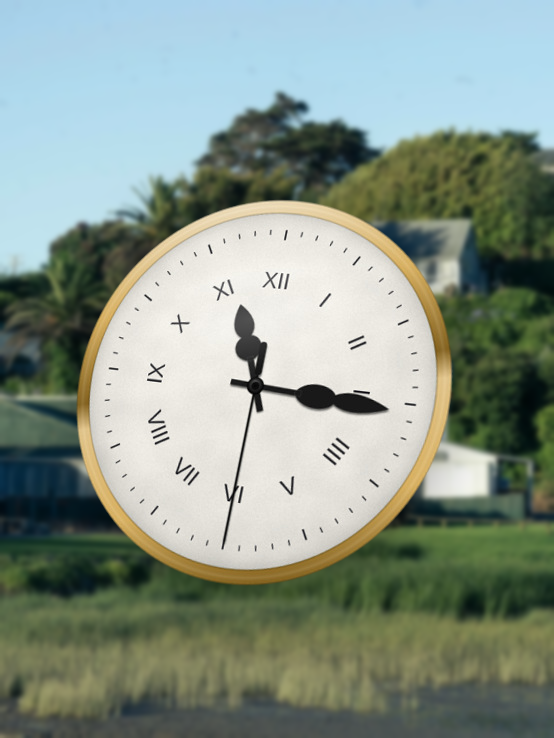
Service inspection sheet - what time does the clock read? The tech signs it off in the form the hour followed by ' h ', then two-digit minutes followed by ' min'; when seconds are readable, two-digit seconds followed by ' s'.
11 h 15 min 30 s
